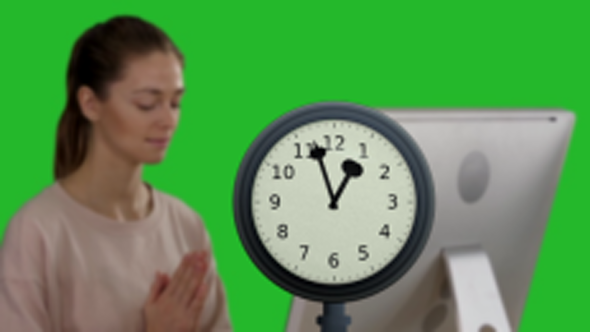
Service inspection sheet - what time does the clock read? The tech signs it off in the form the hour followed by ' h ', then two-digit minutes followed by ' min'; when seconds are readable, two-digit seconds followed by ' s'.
12 h 57 min
